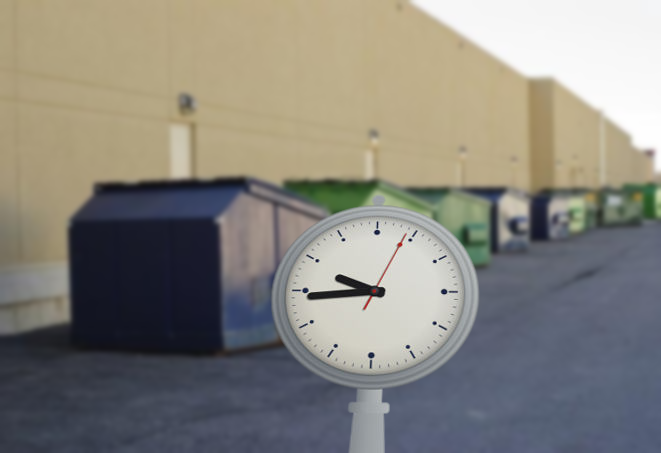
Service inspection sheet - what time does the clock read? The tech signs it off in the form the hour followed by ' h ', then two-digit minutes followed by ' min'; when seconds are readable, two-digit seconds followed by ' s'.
9 h 44 min 04 s
